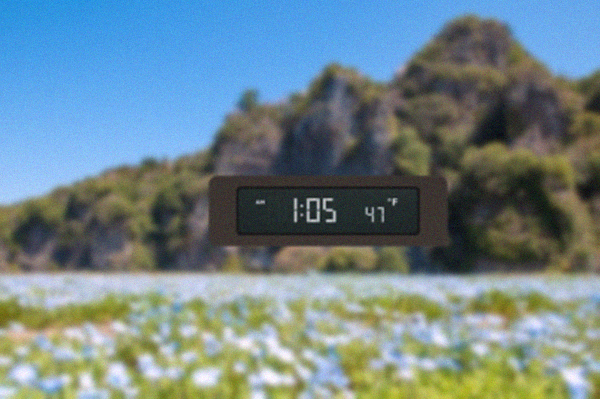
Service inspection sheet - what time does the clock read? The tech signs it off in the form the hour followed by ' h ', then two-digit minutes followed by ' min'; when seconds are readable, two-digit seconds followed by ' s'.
1 h 05 min
